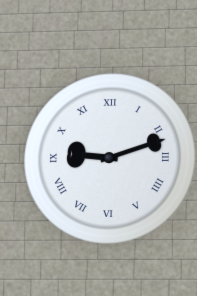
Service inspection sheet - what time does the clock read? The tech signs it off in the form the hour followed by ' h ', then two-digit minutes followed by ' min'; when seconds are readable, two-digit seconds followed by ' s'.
9 h 12 min
